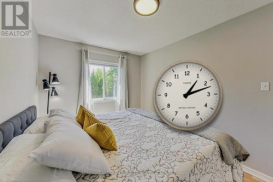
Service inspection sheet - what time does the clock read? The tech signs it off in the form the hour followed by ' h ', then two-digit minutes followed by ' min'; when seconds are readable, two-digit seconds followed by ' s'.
1 h 12 min
